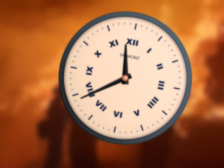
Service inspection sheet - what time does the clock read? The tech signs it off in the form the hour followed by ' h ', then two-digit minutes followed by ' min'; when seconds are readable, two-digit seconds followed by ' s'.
11 h 39 min
